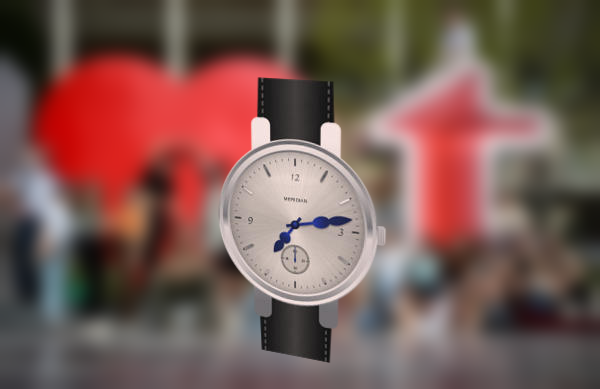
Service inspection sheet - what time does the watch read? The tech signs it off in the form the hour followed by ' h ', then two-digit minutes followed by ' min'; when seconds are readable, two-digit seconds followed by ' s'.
7 h 13 min
